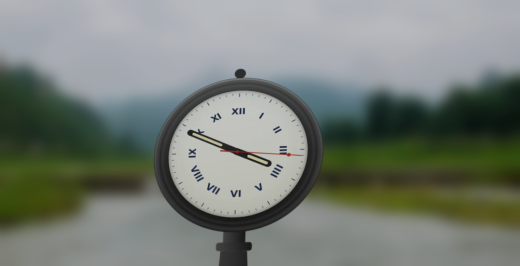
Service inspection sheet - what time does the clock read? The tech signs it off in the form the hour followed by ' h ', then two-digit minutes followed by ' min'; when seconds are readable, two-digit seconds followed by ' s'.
3 h 49 min 16 s
